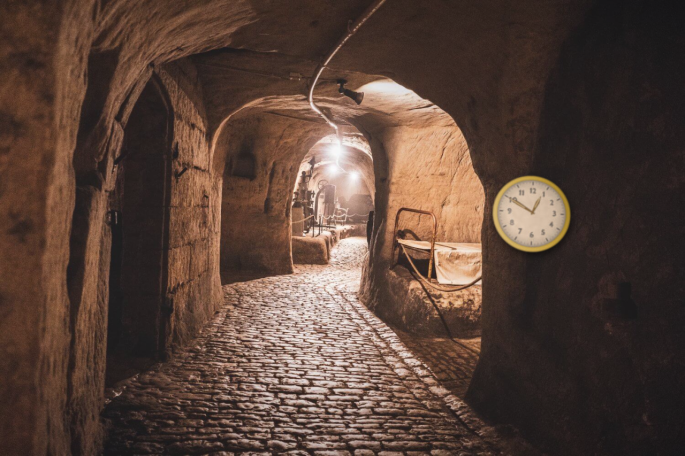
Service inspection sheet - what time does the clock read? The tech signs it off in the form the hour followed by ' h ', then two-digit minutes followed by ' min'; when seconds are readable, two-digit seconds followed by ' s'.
12 h 50 min
